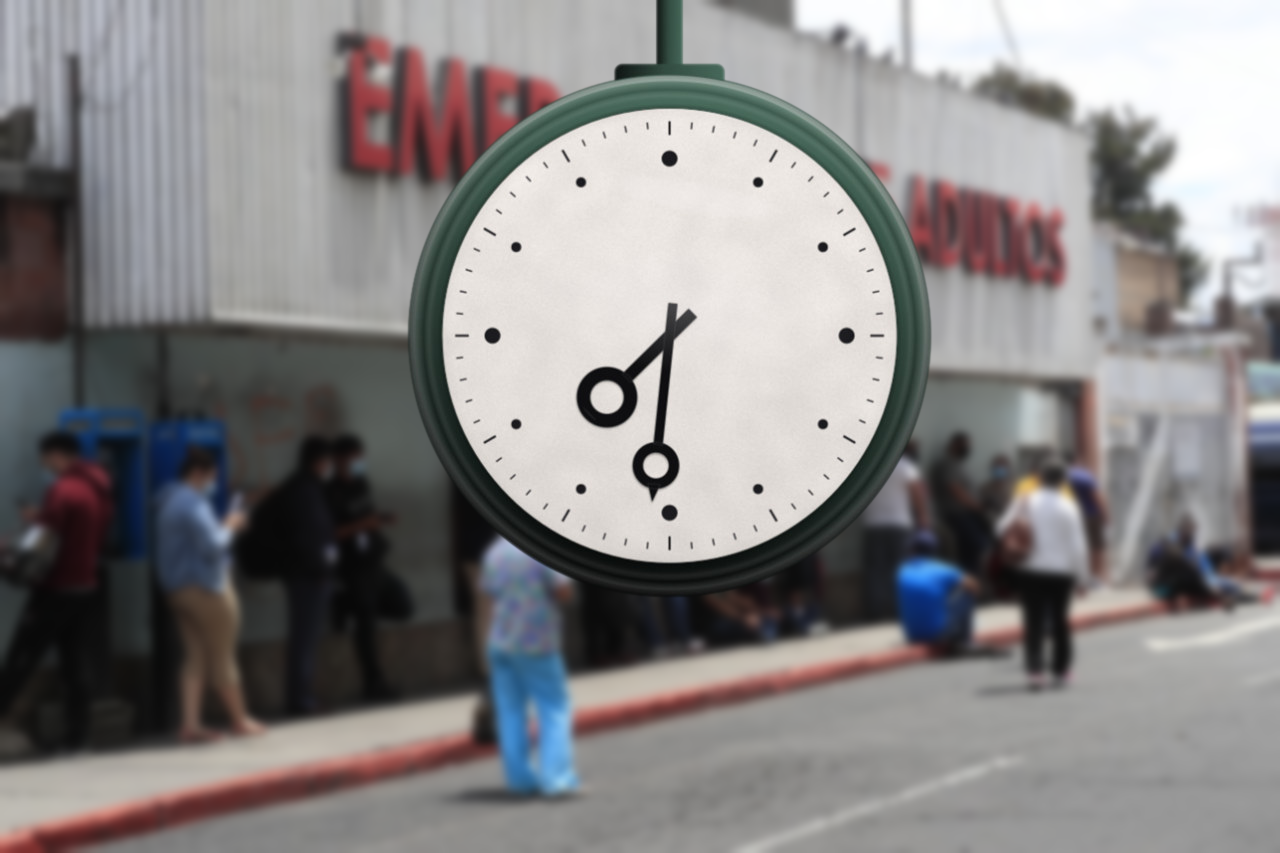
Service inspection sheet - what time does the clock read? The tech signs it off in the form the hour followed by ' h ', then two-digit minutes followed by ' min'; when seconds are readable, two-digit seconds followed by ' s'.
7 h 31 min
